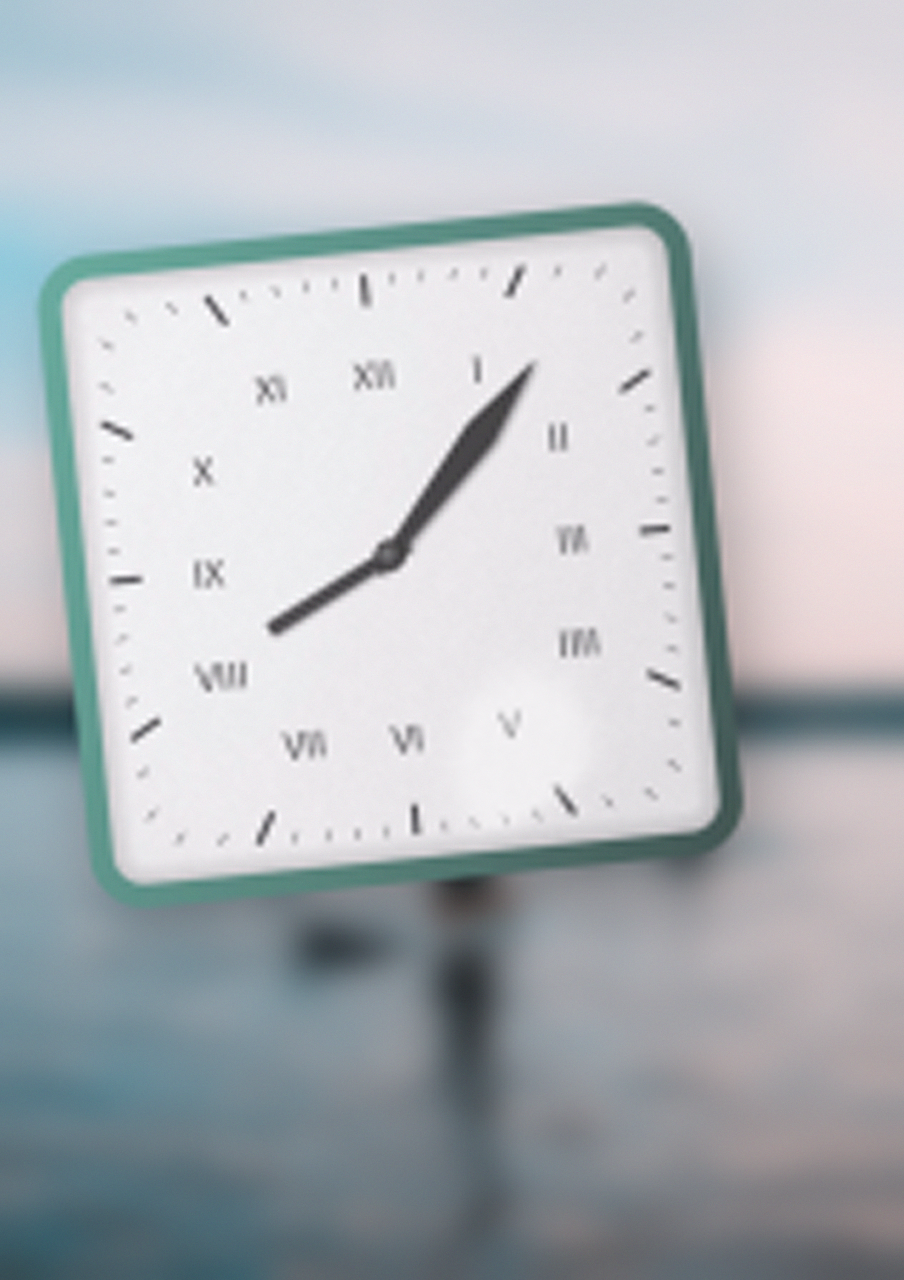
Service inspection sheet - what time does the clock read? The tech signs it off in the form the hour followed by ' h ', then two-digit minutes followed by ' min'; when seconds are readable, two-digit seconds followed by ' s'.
8 h 07 min
